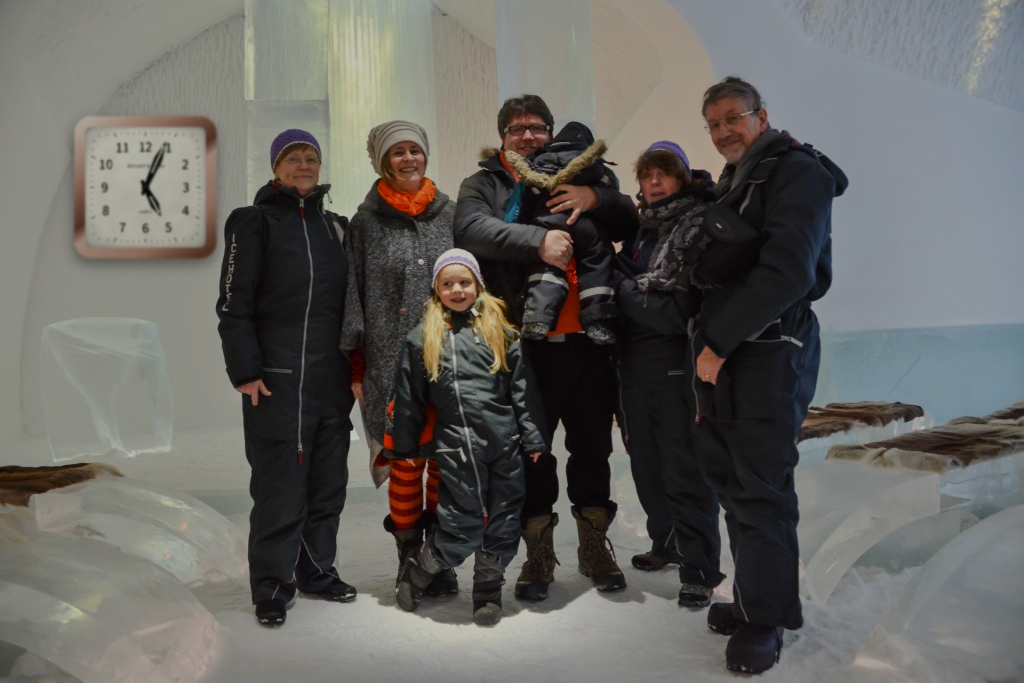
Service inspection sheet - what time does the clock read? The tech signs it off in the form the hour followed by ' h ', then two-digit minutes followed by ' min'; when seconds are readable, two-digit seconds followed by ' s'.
5 h 04 min
